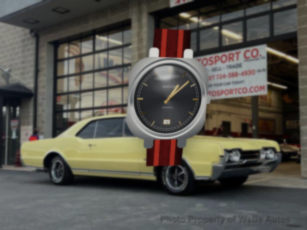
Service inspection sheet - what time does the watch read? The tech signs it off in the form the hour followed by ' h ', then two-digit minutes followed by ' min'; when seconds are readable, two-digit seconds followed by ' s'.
1 h 08 min
